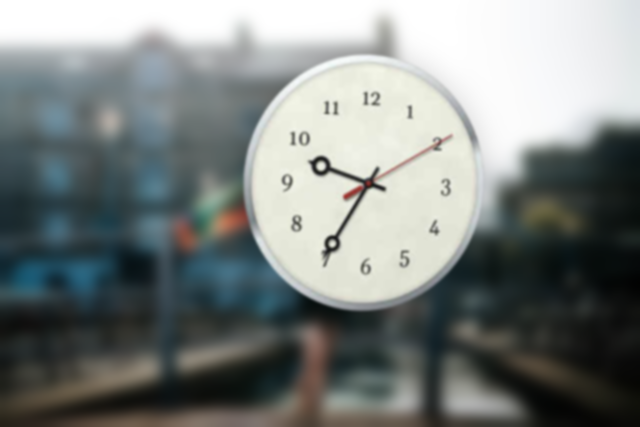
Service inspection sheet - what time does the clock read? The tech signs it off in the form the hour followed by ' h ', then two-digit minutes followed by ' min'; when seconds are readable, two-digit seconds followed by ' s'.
9 h 35 min 10 s
